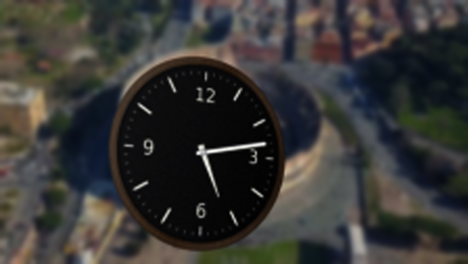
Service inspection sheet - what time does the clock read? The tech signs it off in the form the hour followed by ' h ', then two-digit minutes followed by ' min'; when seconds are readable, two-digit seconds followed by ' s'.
5 h 13 min
